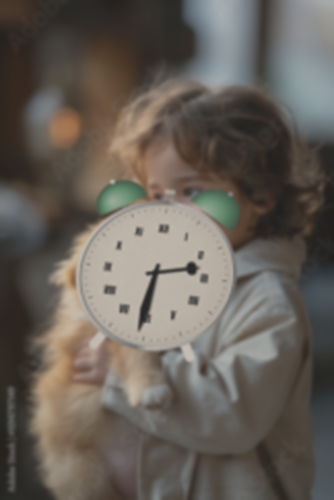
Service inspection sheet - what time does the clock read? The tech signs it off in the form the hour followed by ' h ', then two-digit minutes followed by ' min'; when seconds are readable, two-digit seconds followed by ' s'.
2 h 31 min
